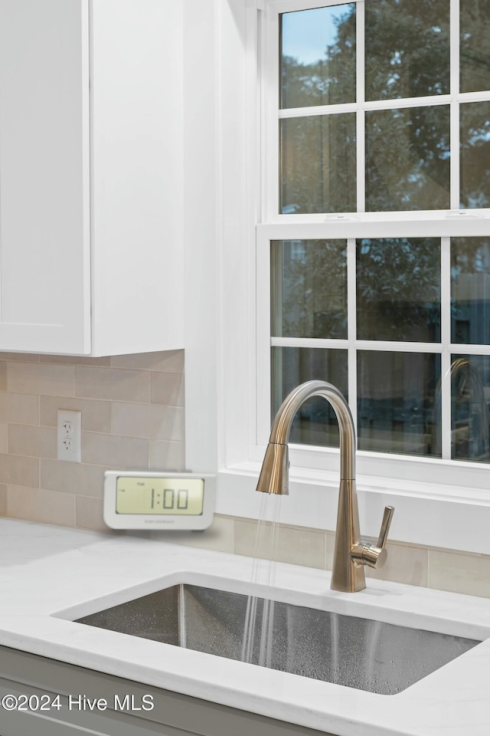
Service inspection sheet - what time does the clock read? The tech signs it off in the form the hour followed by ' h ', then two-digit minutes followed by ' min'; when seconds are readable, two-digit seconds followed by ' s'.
1 h 00 min
